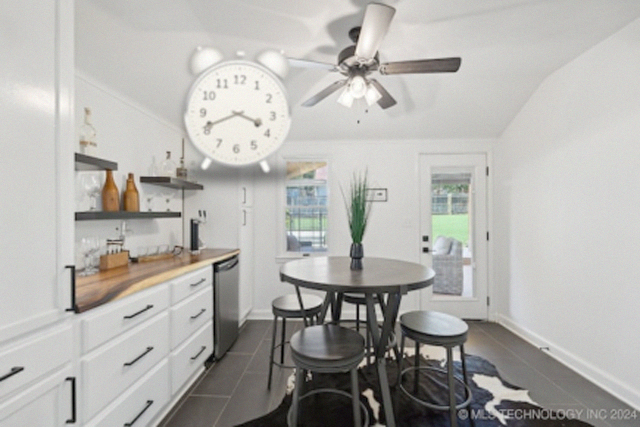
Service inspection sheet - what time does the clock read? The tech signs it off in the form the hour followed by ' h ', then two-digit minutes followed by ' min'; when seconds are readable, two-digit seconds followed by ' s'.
3 h 41 min
